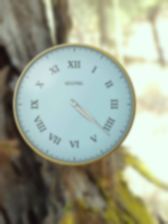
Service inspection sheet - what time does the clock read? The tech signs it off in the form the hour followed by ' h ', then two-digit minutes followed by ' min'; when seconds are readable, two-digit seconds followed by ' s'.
4 h 22 min
